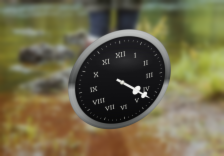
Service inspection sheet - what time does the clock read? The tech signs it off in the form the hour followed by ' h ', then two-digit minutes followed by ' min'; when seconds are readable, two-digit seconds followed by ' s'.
4 h 22 min
